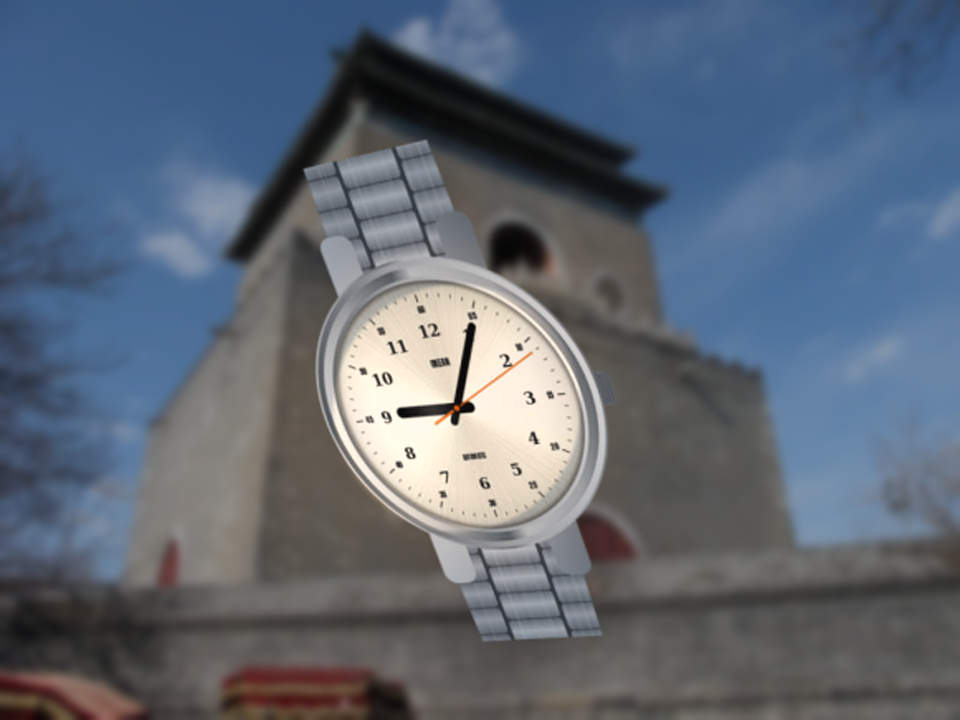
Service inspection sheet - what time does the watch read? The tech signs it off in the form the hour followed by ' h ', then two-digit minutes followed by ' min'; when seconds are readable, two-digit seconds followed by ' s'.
9 h 05 min 11 s
